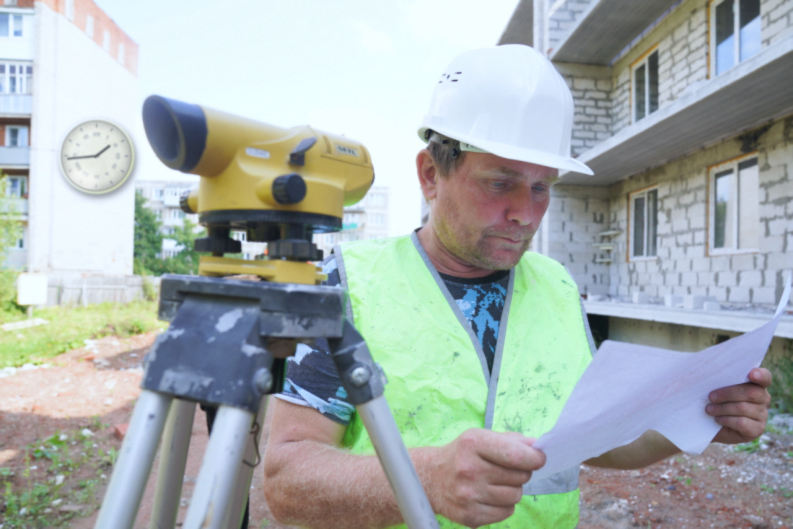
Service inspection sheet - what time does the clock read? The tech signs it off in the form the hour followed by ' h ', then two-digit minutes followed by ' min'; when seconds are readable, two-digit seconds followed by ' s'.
1 h 44 min
